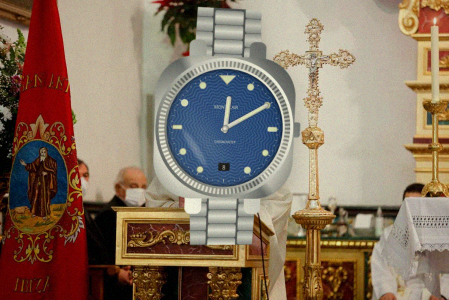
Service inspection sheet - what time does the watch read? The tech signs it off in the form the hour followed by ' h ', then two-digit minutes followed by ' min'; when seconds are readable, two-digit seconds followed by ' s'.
12 h 10 min
